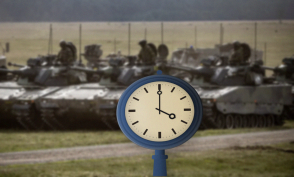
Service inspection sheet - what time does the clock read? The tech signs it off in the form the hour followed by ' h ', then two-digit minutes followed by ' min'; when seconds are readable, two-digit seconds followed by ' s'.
4 h 00 min
